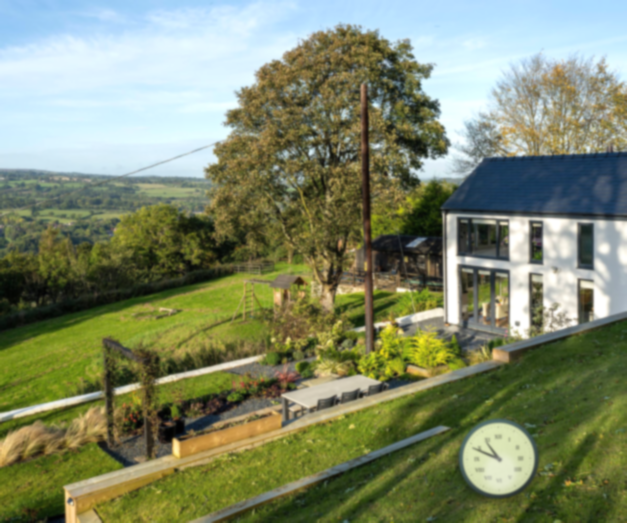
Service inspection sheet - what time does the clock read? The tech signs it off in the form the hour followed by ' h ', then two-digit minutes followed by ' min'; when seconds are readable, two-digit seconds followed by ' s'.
10 h 49 min
